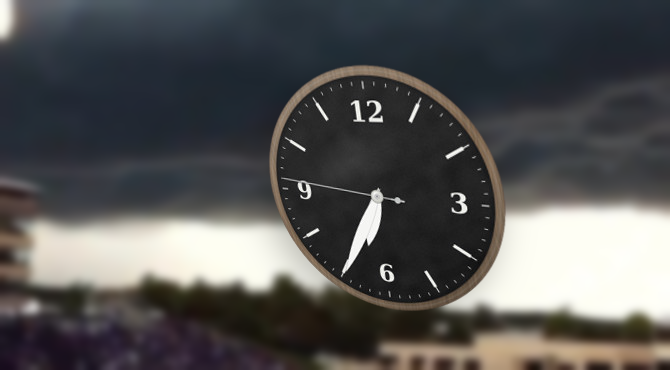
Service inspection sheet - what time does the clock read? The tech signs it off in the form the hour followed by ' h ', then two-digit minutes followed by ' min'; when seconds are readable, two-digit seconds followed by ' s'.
6 h 34 min 46 s
